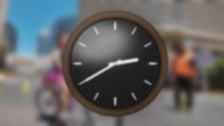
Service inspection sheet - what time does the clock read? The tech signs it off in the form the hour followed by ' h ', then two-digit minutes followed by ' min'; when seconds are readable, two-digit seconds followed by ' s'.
2 h 40 min
